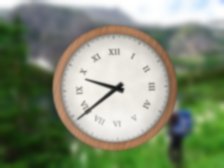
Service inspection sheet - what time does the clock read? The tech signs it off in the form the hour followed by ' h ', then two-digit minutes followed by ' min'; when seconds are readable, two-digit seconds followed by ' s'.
9 h 39 min
